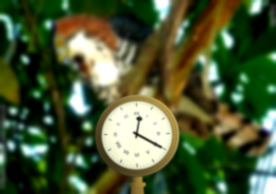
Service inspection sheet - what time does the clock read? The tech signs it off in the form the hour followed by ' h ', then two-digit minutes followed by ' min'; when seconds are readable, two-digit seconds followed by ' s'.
12 h 20 min
